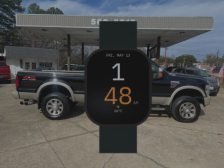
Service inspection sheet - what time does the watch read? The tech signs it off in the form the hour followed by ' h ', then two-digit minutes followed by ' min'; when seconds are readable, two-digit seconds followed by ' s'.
1 h 48 min
